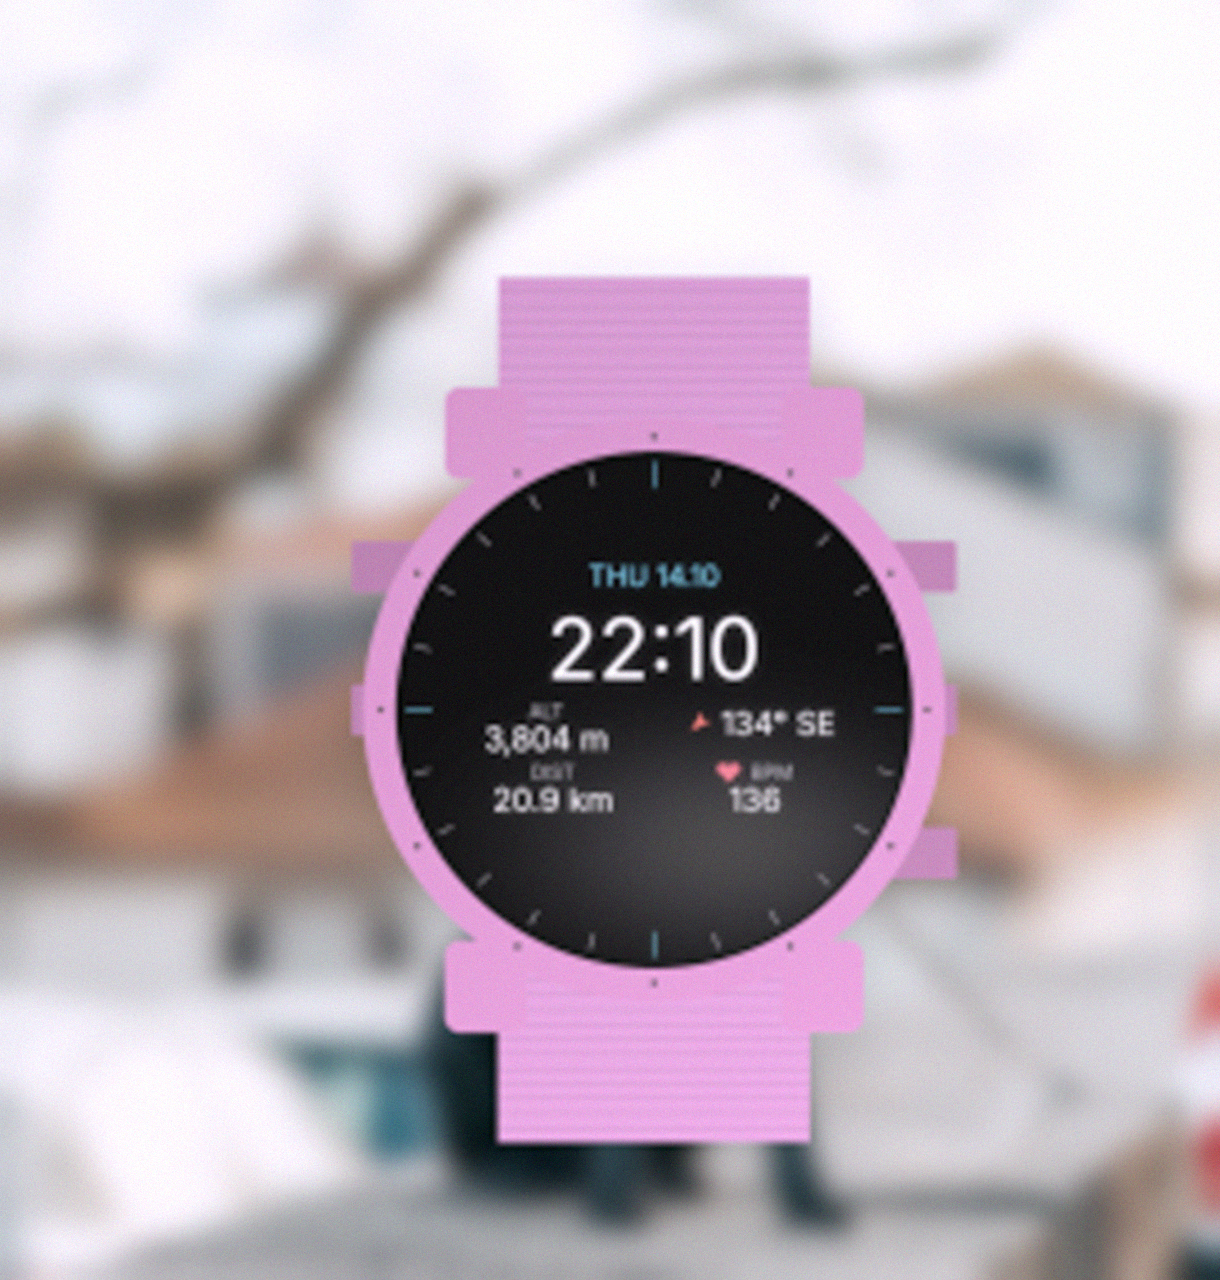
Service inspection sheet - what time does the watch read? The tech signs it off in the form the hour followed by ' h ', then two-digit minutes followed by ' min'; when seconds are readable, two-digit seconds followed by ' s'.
22 h 10 min
